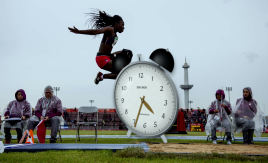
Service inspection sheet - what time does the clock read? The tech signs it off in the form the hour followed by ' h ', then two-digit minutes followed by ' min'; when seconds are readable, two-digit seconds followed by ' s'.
4 h 34 min
